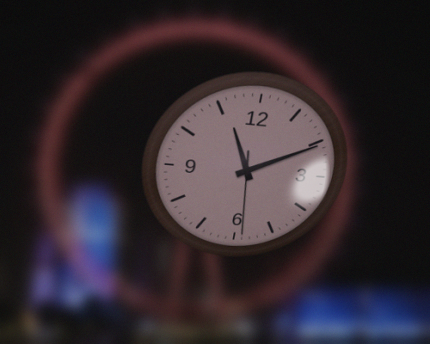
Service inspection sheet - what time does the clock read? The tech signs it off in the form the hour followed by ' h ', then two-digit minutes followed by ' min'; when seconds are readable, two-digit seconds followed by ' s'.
11 h 10 min 29 s
